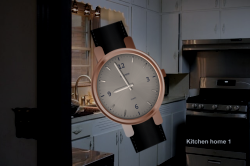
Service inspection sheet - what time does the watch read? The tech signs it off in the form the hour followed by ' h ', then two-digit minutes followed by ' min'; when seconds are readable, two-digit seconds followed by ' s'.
8 h 58 min
